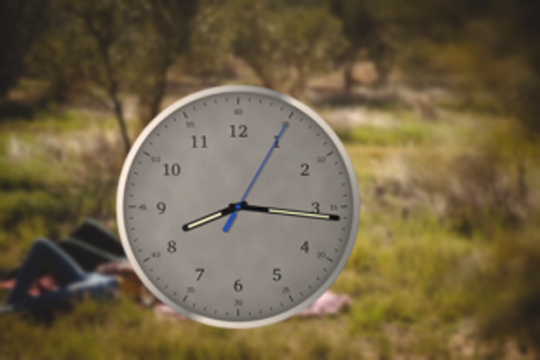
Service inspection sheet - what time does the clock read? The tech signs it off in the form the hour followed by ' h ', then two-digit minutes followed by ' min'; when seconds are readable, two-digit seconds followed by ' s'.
8 h 16 min 05 s
